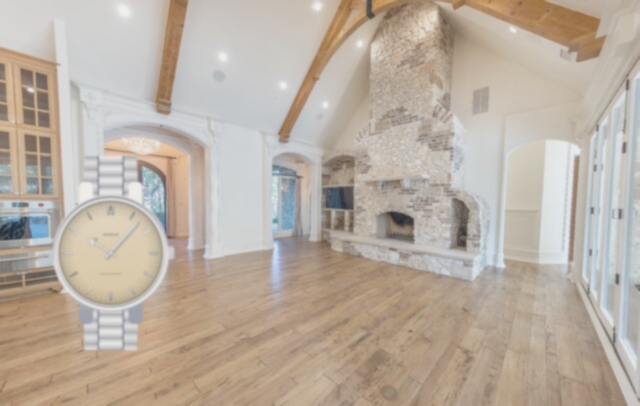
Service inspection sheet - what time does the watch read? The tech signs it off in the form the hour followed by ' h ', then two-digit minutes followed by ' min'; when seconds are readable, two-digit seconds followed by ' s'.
10 h 07 min
